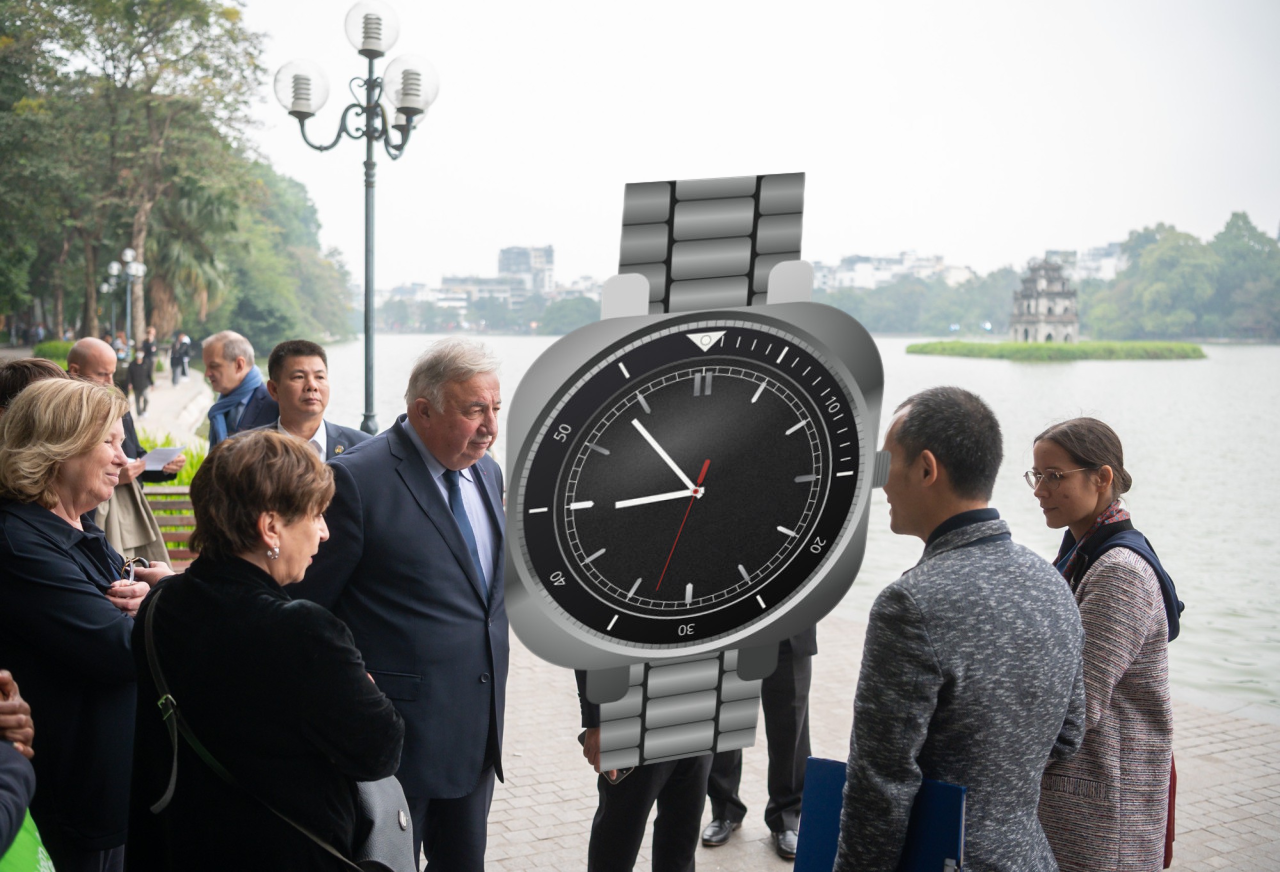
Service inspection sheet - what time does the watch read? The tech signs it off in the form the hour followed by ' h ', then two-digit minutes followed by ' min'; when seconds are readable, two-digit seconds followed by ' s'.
8 h 53 min 33 s
